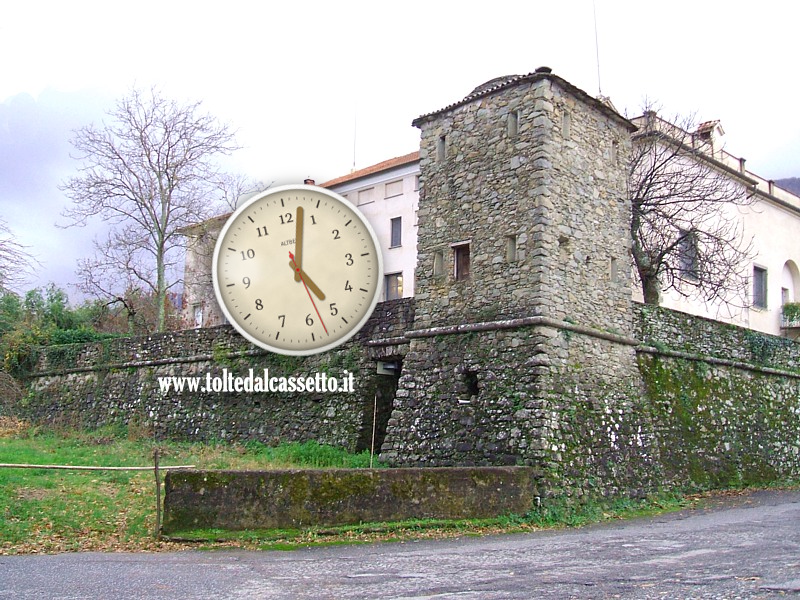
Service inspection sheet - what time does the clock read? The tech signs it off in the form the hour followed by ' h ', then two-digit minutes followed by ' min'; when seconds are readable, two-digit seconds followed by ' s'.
5 h 02 min 28 s
